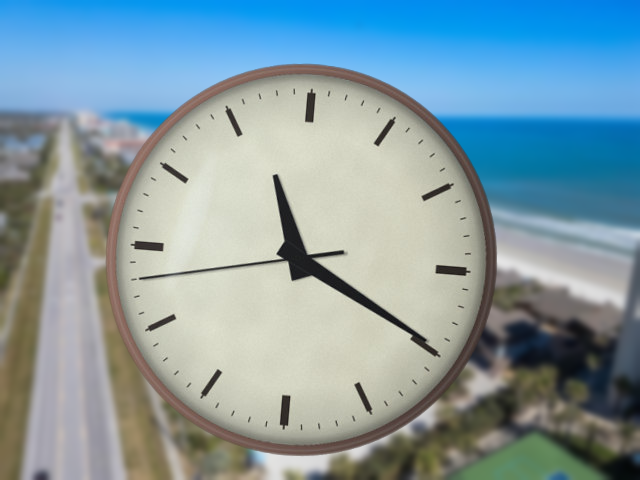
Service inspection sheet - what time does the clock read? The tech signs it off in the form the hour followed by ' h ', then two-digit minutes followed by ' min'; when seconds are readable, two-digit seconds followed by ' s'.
11 h 19 min 43 s
